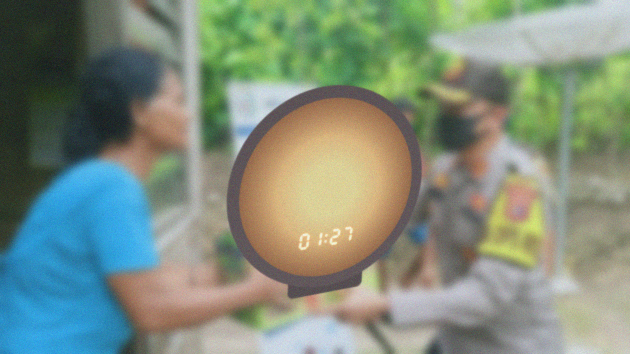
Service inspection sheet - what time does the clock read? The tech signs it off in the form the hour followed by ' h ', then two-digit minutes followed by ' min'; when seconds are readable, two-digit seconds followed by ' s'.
1 h 27 min
